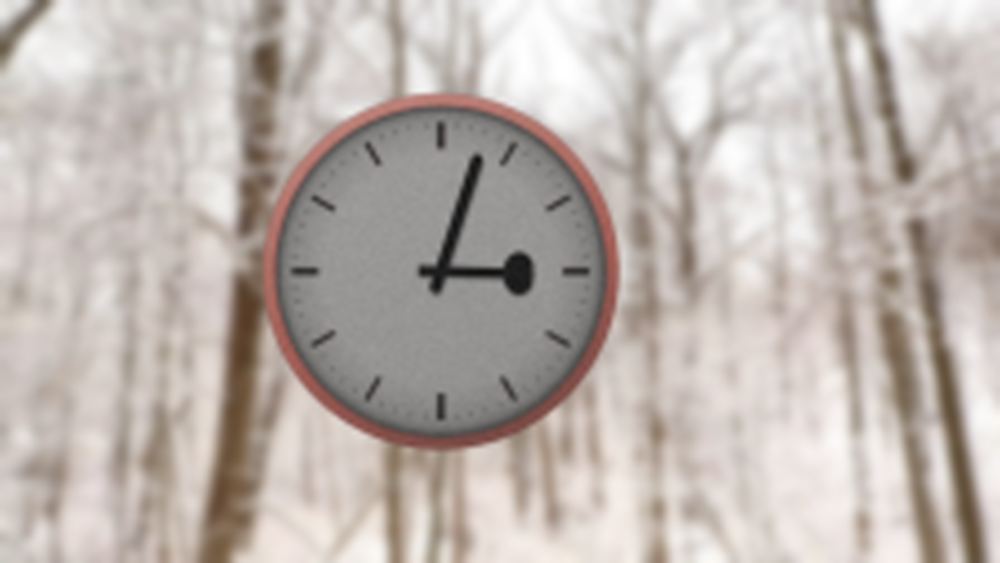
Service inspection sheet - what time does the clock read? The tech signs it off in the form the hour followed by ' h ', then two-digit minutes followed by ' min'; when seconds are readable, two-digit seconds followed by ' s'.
3 h 03 min
